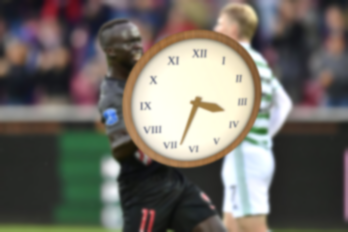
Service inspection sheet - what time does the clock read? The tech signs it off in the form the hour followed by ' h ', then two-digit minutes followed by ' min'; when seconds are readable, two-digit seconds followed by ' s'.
3 h 33 min
